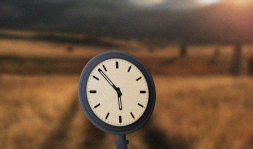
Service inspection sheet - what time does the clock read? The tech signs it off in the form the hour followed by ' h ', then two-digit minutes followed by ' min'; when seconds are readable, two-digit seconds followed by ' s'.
5 h 53 min
